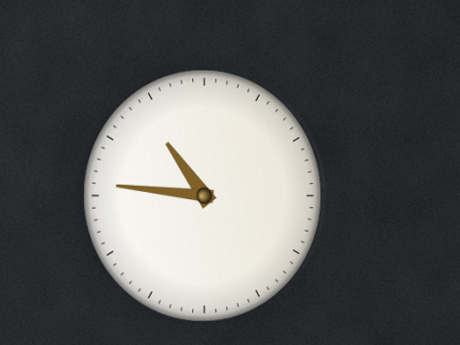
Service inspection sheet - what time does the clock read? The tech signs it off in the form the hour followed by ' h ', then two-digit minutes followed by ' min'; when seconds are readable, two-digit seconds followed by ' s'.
10 h 46 min
